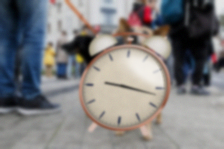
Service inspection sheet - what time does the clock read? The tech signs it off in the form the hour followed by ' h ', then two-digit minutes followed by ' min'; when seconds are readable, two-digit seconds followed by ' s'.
9 h 17 min
